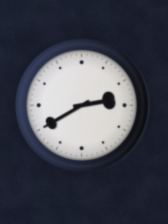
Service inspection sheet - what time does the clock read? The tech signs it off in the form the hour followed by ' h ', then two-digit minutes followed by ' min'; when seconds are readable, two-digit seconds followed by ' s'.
2 h 40 min
